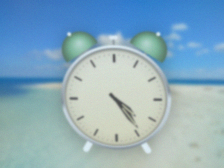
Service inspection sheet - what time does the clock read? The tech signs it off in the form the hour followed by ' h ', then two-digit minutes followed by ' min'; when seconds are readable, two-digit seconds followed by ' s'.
4 h 24 min
